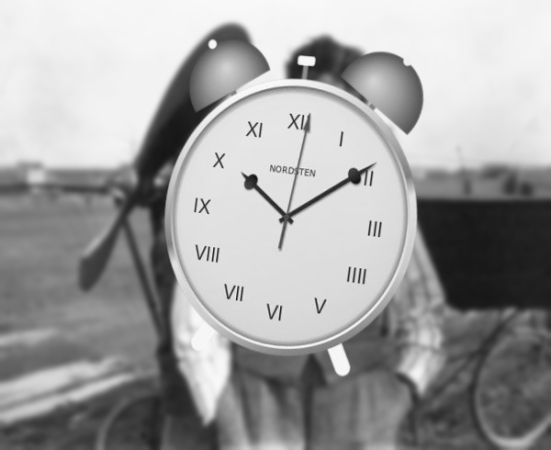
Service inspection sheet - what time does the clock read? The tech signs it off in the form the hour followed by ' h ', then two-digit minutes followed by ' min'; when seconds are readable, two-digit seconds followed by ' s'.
10 h 09 min 01 s
